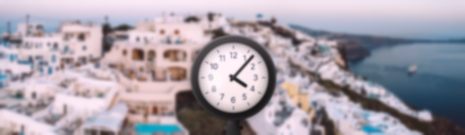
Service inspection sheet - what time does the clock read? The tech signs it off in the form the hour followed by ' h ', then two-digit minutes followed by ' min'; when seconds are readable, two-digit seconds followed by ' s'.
4 h 07 min
